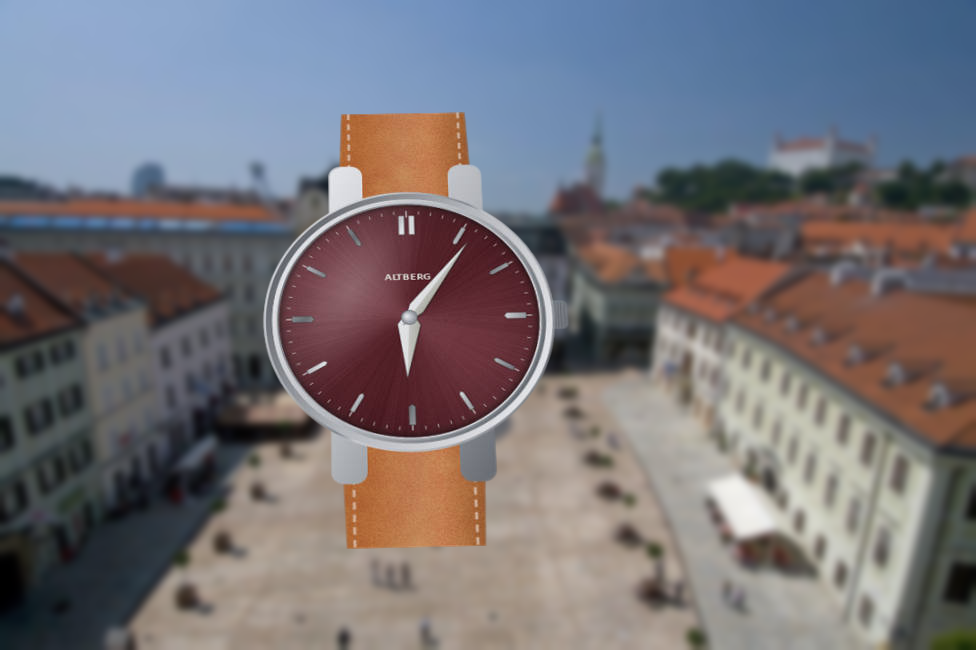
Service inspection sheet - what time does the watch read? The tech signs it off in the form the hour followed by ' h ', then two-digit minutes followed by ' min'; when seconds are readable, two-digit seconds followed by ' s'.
6 h 06 min
